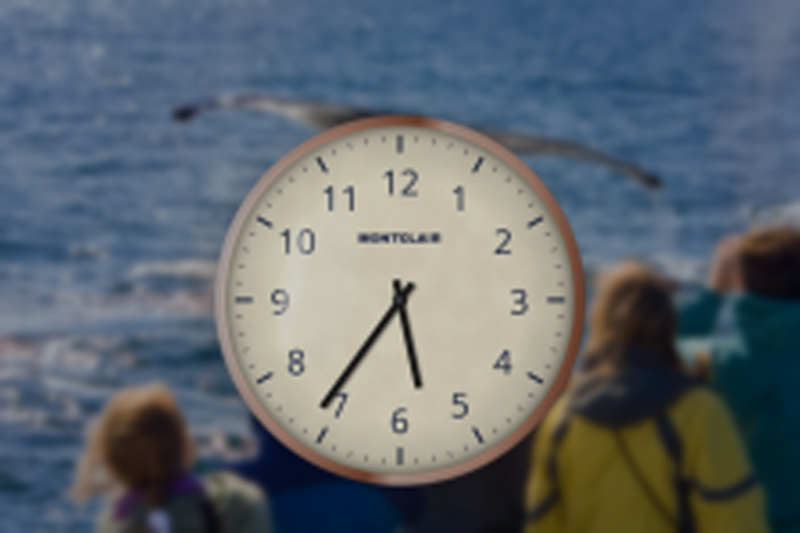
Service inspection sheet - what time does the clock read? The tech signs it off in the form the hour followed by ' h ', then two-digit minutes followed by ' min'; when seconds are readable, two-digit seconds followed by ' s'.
5 h 36 min
